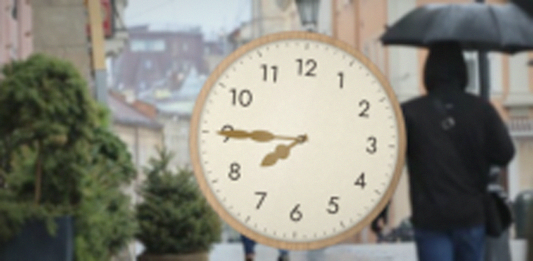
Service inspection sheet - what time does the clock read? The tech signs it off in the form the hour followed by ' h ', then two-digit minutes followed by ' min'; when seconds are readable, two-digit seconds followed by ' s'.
7 h 45 min
